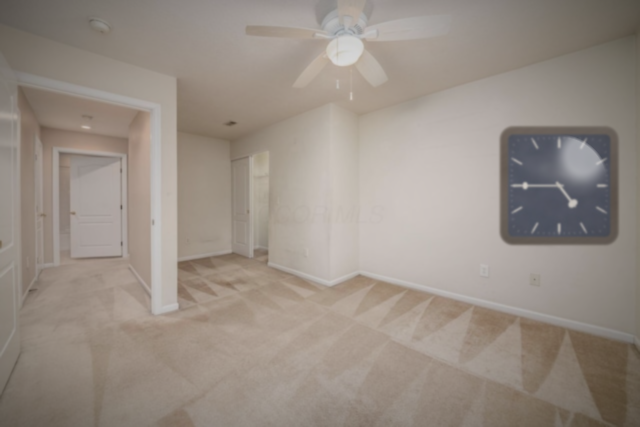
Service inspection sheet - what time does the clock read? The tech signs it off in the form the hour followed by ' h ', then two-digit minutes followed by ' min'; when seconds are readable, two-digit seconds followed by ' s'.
4 h 45 min
